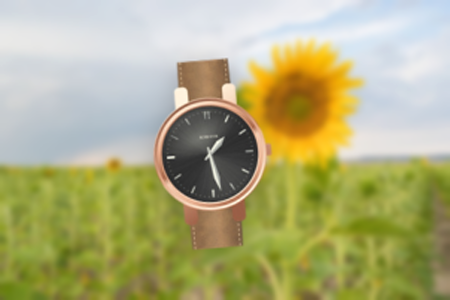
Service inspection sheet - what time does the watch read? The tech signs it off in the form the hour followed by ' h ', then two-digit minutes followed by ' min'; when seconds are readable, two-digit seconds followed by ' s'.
1 h 28 min
